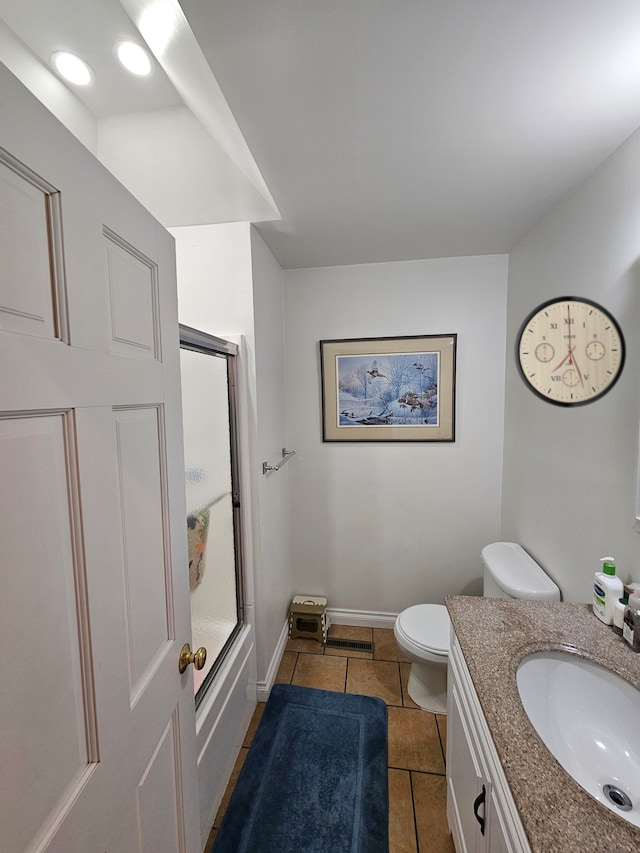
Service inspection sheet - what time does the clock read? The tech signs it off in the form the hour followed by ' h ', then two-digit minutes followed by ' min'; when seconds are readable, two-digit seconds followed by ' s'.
7 h 27 min
